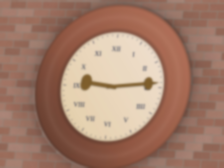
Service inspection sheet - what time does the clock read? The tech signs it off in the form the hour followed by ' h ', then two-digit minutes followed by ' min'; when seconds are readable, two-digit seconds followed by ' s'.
9 h 14 min
